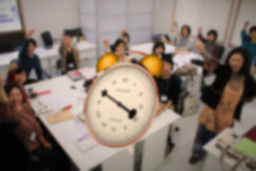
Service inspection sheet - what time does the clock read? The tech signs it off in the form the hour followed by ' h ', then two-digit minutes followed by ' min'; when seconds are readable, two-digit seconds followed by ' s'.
3 h 49 min
